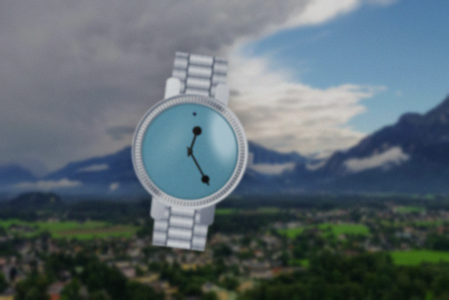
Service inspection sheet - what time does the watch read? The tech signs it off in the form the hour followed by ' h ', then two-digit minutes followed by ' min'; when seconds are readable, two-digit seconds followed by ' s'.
12 h 24 min
